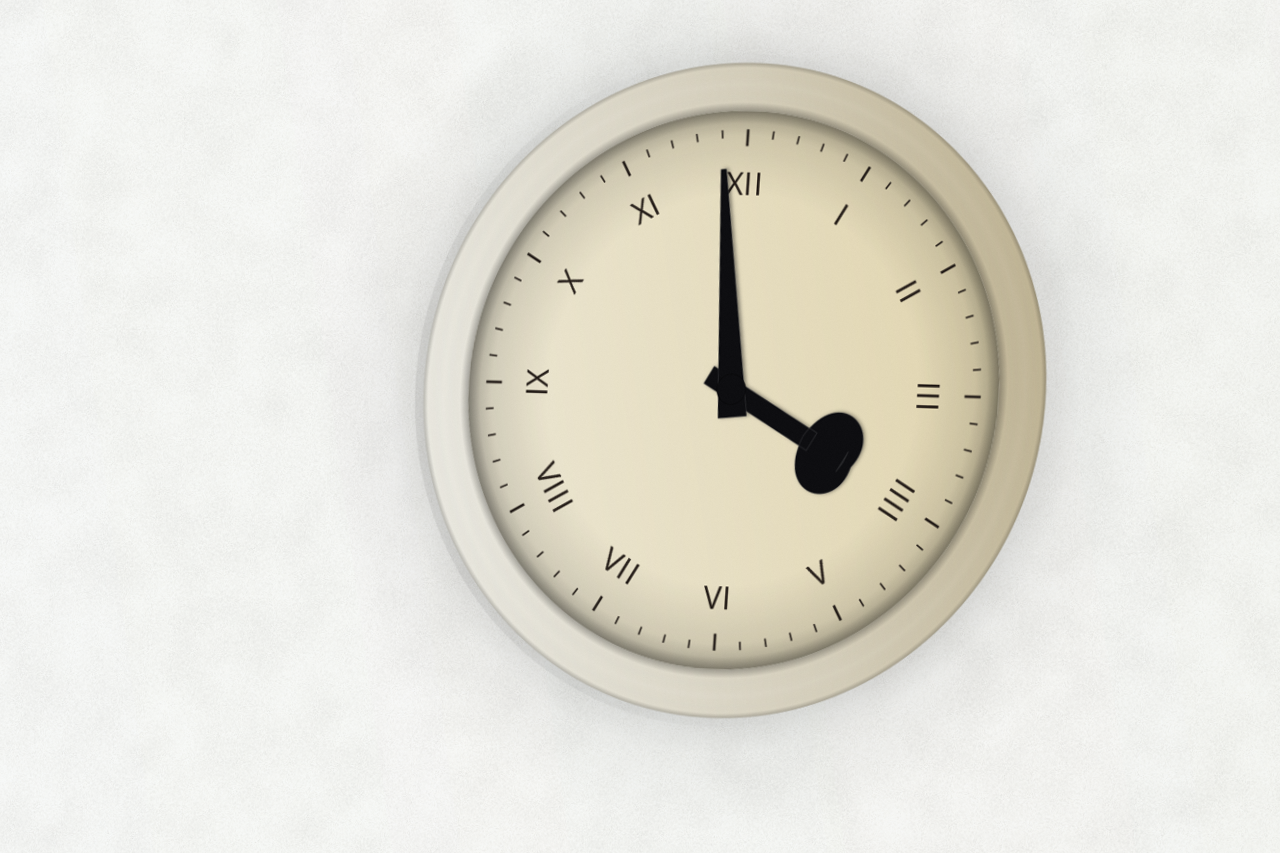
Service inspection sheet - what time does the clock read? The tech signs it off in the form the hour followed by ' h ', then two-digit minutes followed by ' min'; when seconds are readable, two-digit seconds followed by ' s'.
3 h 59 min
